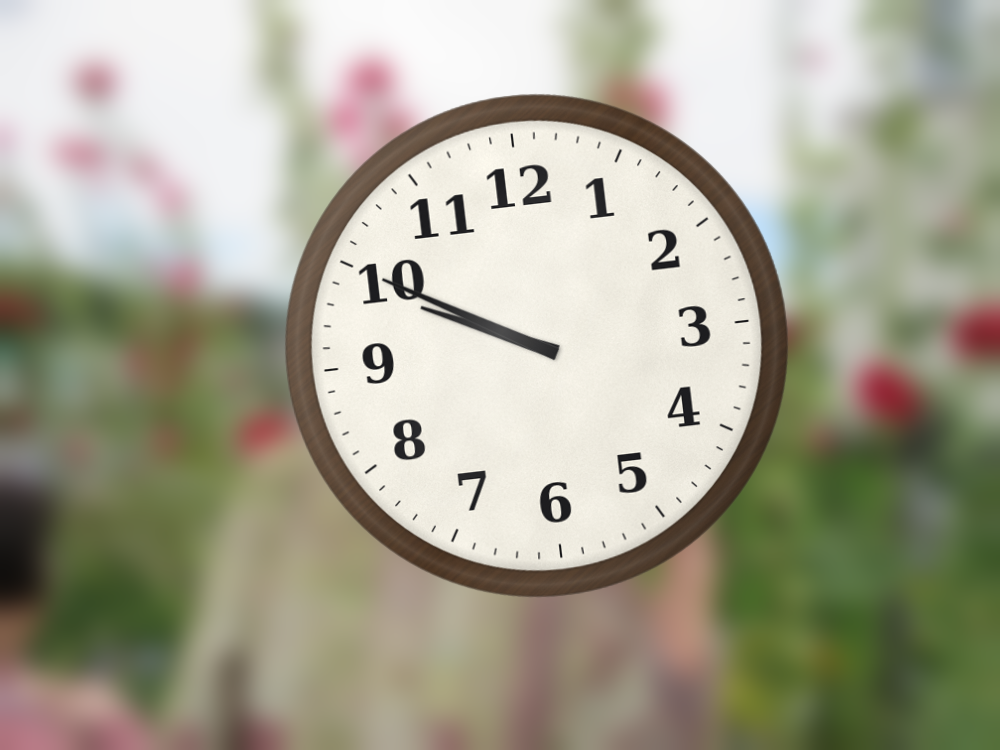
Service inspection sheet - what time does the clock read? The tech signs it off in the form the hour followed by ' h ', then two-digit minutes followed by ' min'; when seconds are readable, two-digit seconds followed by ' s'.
9 h 50 min
